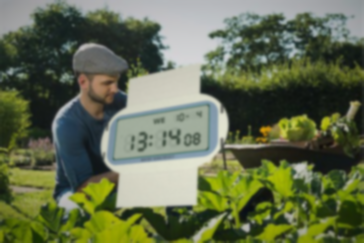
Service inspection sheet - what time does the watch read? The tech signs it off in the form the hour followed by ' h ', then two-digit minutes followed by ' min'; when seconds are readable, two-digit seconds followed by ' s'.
13 h 14 min
